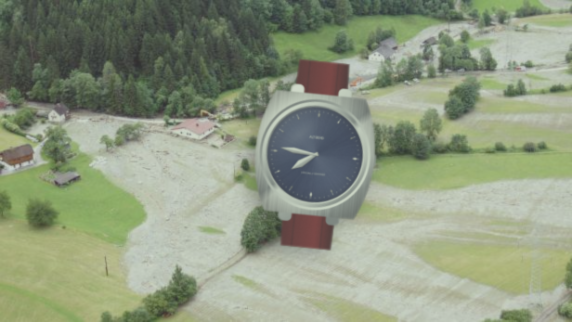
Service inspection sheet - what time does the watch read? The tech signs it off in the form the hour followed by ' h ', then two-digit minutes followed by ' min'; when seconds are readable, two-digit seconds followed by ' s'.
7 h 46 min
